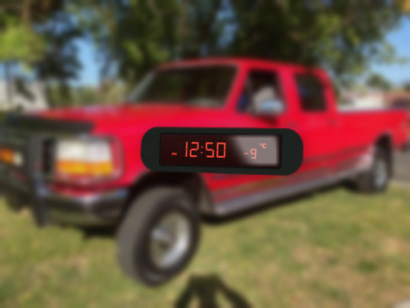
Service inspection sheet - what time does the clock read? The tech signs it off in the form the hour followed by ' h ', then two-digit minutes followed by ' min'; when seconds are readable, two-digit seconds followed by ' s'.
12 h 50 min
